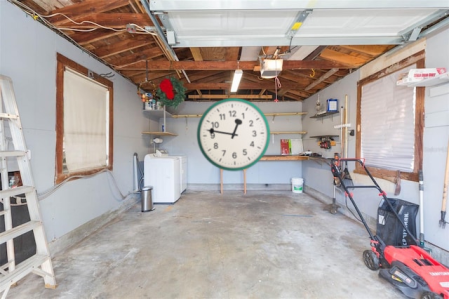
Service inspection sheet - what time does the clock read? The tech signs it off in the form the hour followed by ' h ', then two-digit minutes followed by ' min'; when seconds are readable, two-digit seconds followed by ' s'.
12 h 47 min
